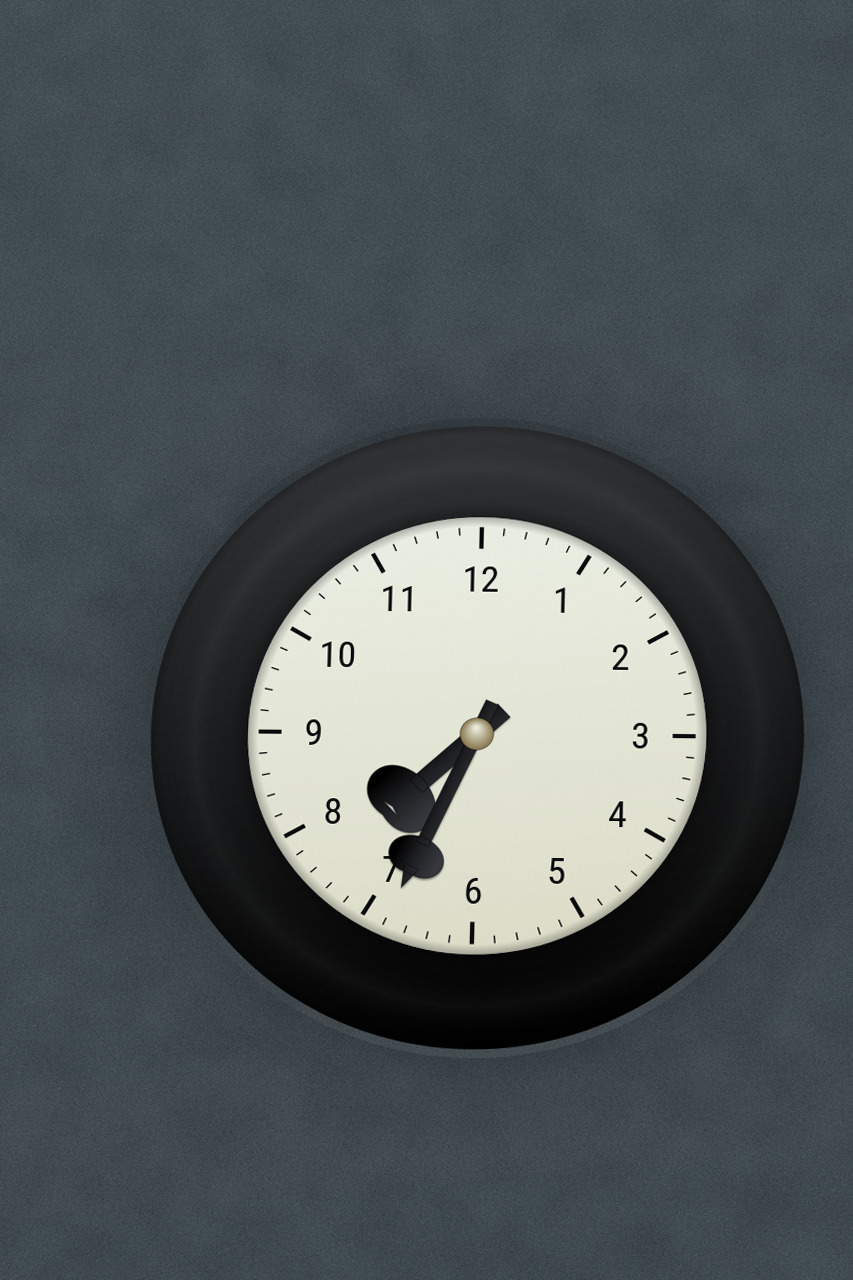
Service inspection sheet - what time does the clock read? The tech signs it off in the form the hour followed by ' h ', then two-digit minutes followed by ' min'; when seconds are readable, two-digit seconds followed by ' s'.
7 h 34 min
